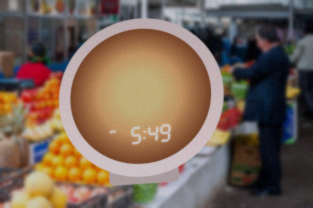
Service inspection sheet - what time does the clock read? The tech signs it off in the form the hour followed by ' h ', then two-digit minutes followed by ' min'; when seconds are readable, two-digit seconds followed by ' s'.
5 h 49 min
